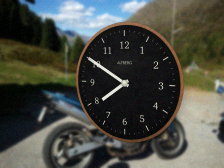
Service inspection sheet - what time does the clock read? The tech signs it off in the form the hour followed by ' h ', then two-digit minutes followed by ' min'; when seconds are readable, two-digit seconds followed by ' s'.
7 h 50 min
